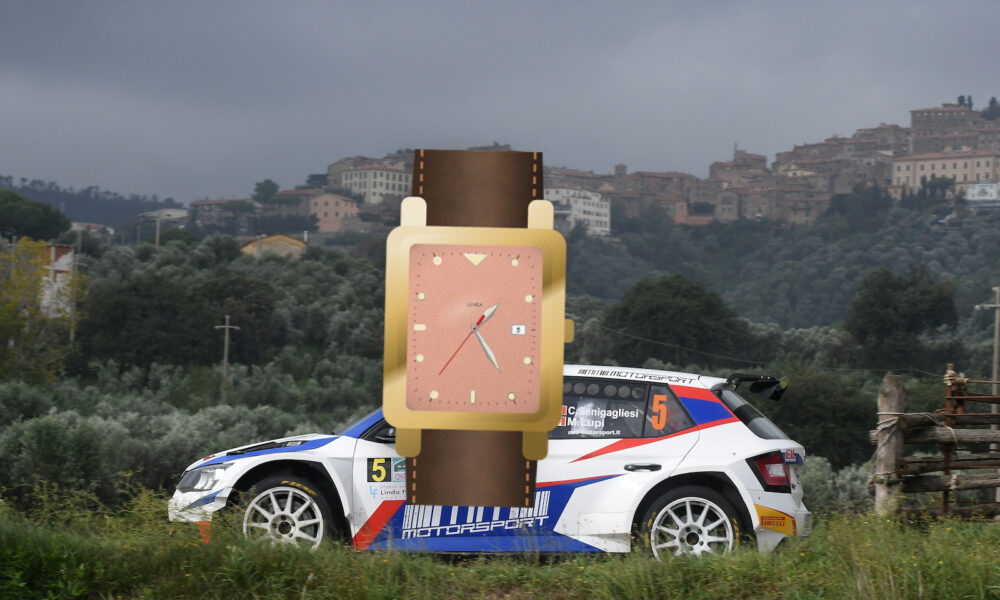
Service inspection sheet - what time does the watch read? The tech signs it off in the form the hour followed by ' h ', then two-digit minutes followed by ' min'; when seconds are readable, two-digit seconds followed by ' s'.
1 h 24 min 36 s
